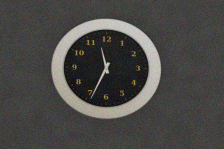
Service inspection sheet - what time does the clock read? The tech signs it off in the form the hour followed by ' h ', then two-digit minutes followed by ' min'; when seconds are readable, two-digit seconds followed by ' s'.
11 h 34 min
